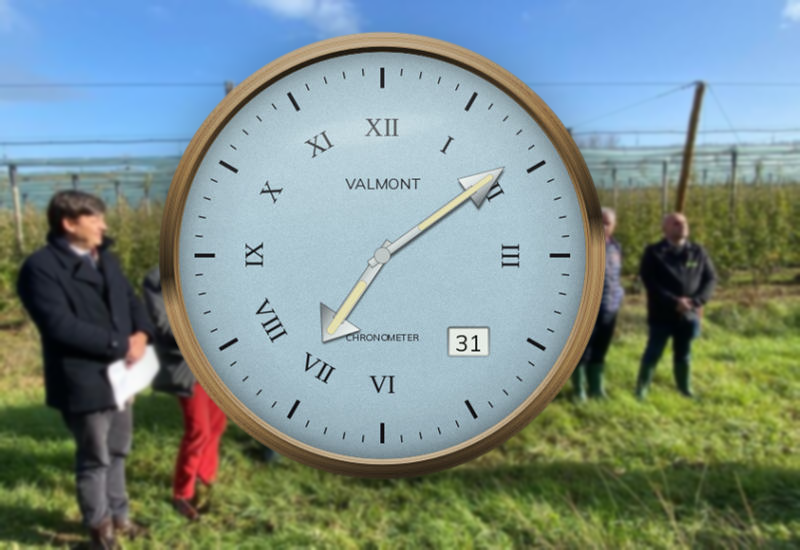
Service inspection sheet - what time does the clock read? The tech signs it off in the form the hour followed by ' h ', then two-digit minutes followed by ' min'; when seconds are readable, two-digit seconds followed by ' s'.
7 h 09 min
